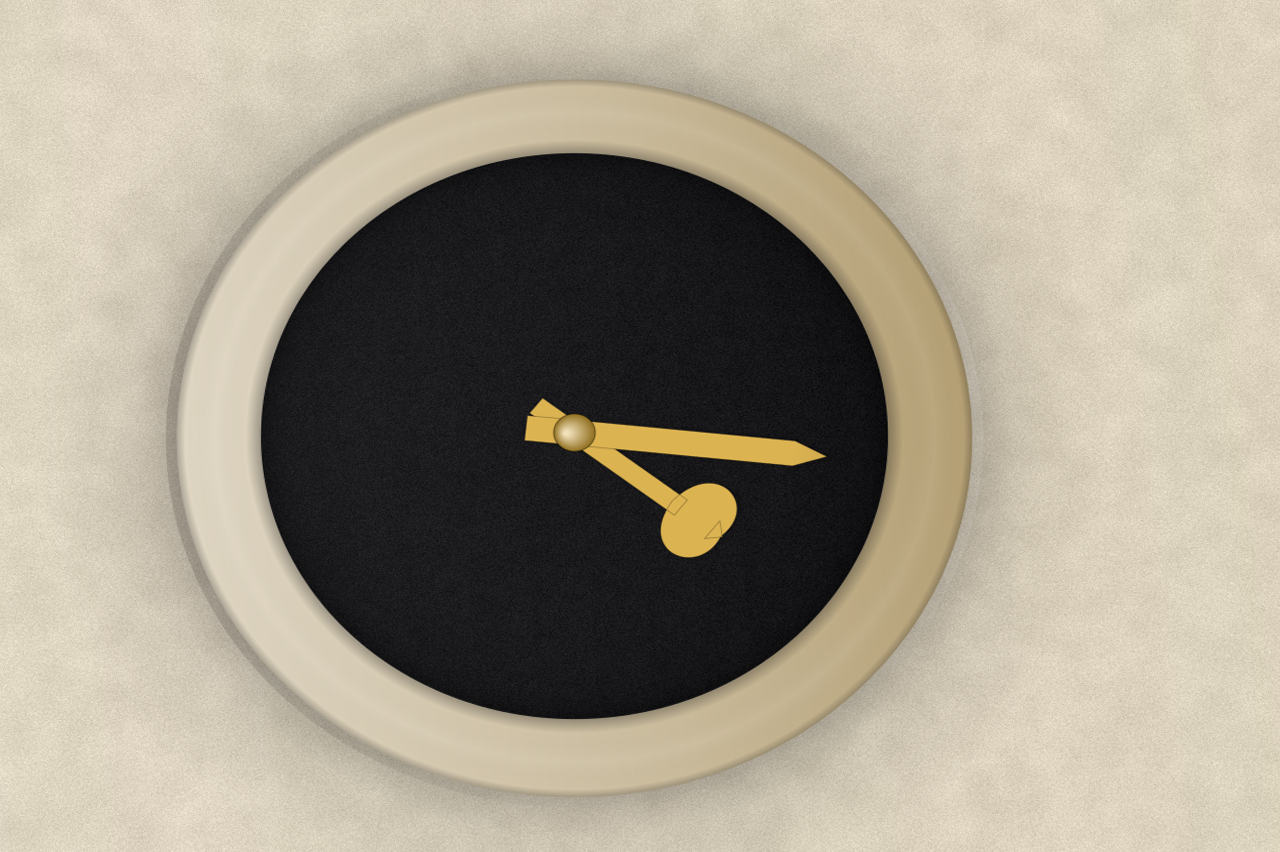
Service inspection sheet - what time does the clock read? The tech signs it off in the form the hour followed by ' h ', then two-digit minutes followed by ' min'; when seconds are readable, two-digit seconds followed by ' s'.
4 h 16 min
